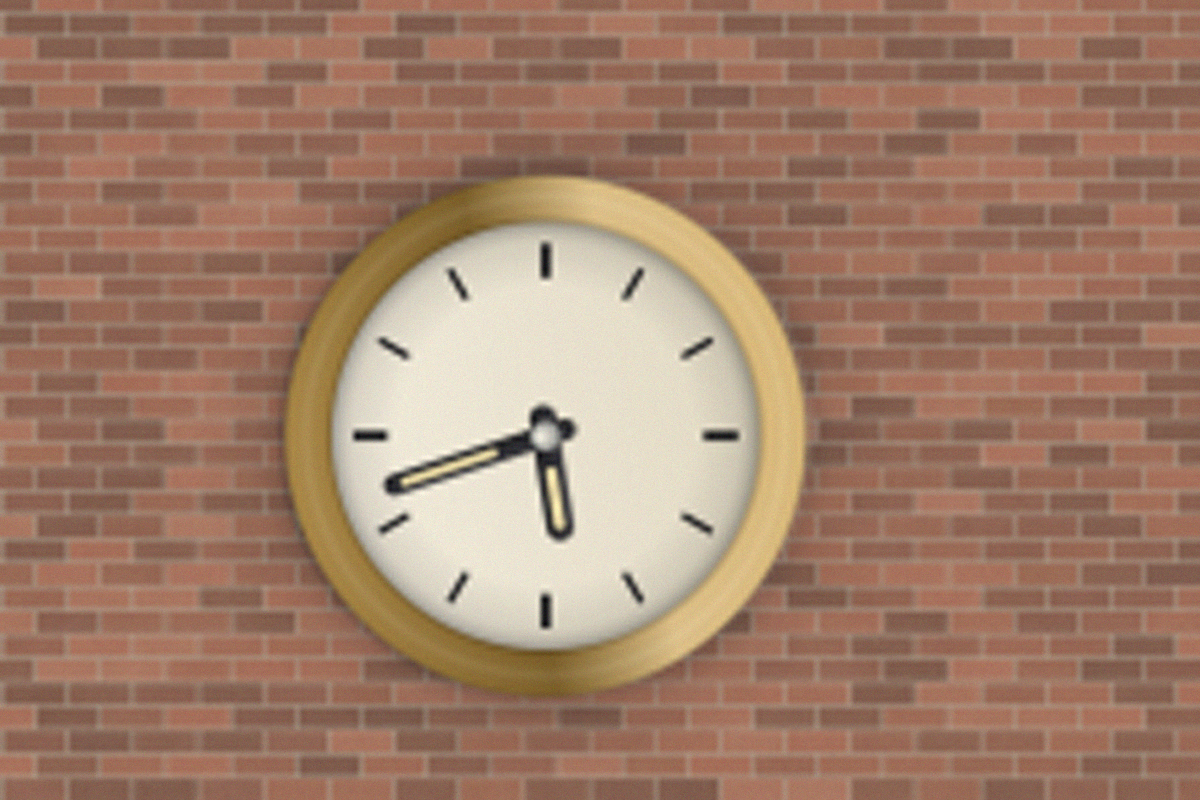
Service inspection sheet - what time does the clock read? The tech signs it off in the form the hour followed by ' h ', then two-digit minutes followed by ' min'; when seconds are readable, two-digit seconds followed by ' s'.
5 h 42 min
